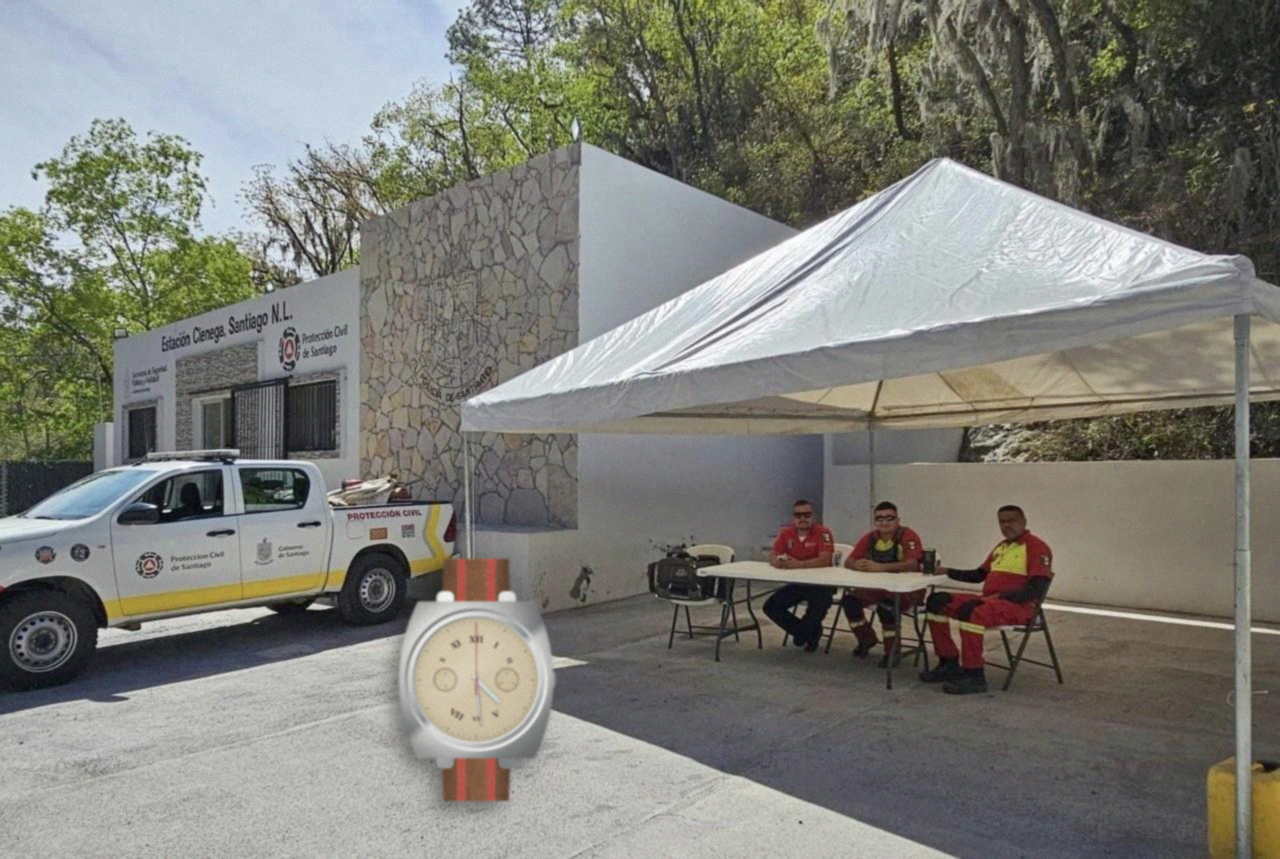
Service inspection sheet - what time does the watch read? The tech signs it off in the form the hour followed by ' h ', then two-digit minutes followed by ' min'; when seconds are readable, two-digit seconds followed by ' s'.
4 h 29 min
